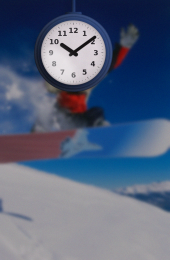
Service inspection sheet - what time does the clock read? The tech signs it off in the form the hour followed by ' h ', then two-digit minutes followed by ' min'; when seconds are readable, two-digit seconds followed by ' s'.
10 h 09 min
